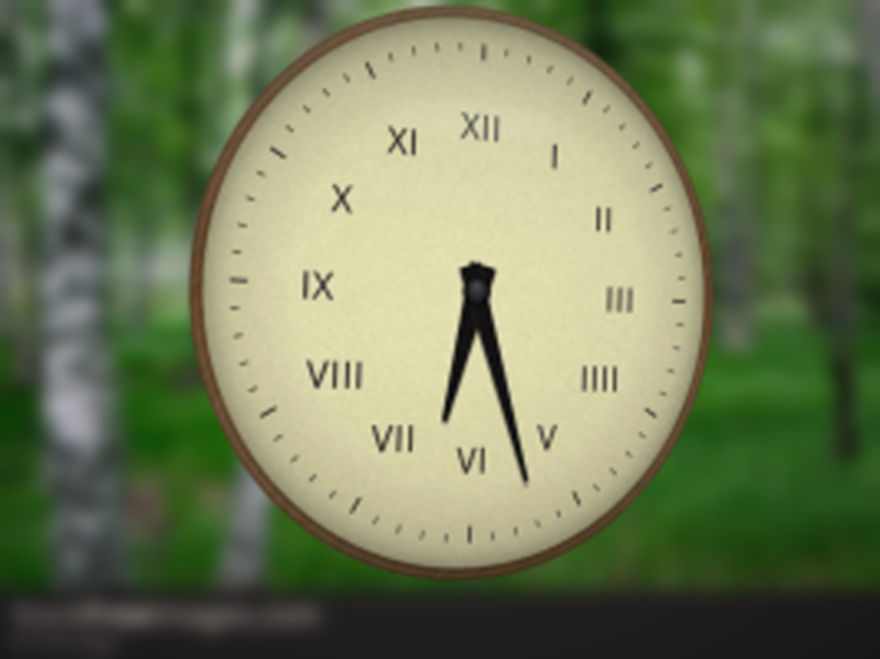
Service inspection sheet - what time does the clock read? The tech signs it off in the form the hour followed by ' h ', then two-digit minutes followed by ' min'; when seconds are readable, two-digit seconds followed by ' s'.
6 h 27 min
